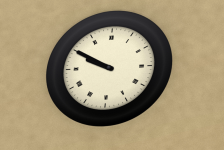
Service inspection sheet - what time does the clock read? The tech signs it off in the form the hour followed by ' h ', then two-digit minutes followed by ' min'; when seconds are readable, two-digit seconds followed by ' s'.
9 h 50 min
